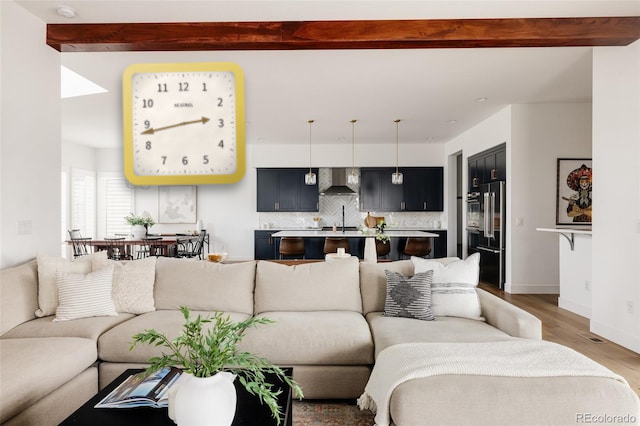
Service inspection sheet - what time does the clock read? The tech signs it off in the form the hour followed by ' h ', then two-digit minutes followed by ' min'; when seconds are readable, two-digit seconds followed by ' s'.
2 h 43 min
